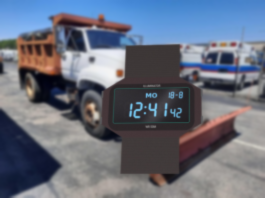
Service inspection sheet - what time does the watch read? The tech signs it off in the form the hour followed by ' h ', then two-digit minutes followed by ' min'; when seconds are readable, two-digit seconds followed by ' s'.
12 h 41 min 42 s
